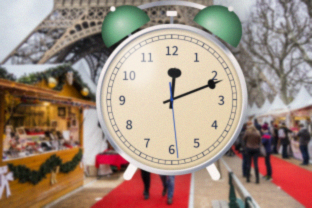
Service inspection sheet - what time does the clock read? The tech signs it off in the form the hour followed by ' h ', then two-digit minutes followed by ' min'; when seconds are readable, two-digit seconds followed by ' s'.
12 h 11 min 29 s
